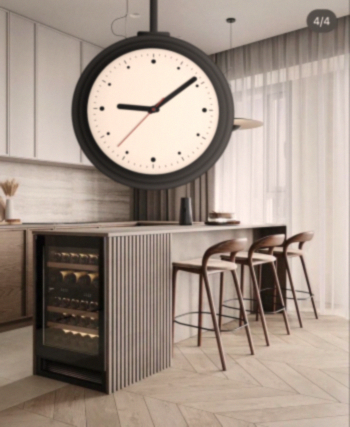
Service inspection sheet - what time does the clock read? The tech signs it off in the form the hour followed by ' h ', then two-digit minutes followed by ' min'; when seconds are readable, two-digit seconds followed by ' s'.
9 h 08 min 37 s
